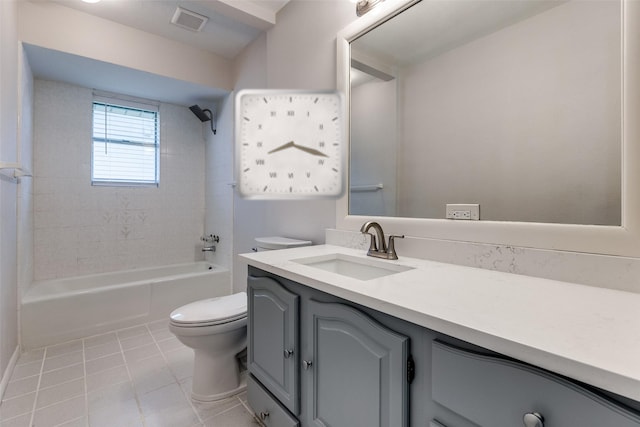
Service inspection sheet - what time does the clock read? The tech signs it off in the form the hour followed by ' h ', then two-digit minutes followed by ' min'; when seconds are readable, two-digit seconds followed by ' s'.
8 h 18 min
